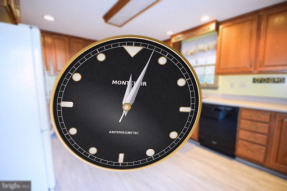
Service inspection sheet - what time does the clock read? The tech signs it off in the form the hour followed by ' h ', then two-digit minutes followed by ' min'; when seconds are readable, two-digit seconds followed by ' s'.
12 h 03 min 03 s
